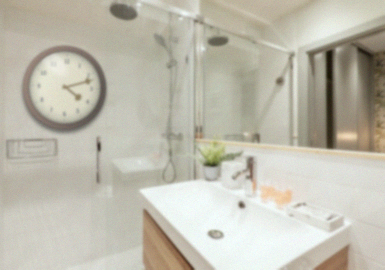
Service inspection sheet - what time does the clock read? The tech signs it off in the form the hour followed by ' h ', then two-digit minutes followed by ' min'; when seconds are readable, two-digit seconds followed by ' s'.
4 h 12 min
